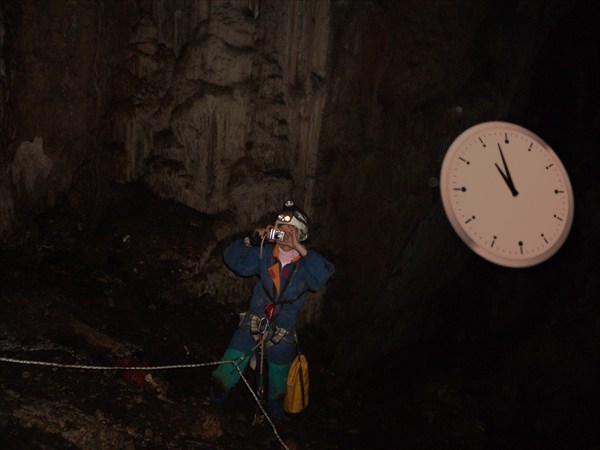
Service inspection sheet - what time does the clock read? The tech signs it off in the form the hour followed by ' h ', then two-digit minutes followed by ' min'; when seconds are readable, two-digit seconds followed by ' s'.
10 h 58 min
